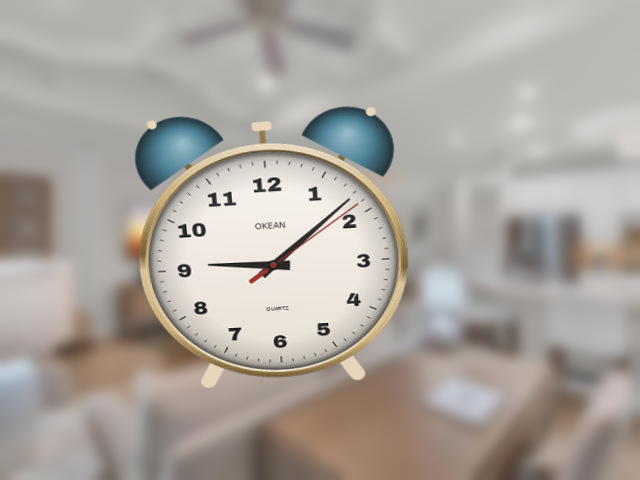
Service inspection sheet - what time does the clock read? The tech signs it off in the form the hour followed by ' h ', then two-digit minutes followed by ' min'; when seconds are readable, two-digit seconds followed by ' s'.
9 h 08 min 09 s
